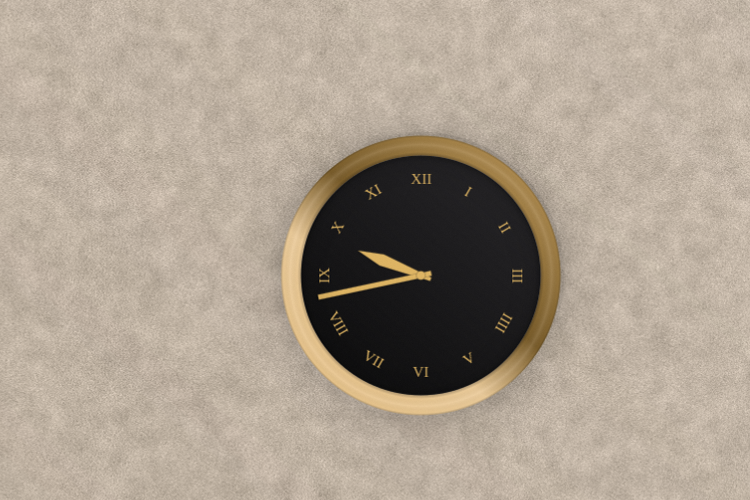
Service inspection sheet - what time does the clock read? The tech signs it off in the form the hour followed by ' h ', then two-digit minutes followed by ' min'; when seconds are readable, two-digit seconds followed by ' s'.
9 h 43 min
